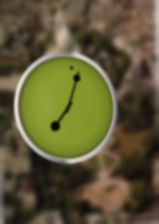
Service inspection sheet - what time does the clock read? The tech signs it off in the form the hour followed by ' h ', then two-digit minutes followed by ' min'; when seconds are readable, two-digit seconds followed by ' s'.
7 h 02 min
